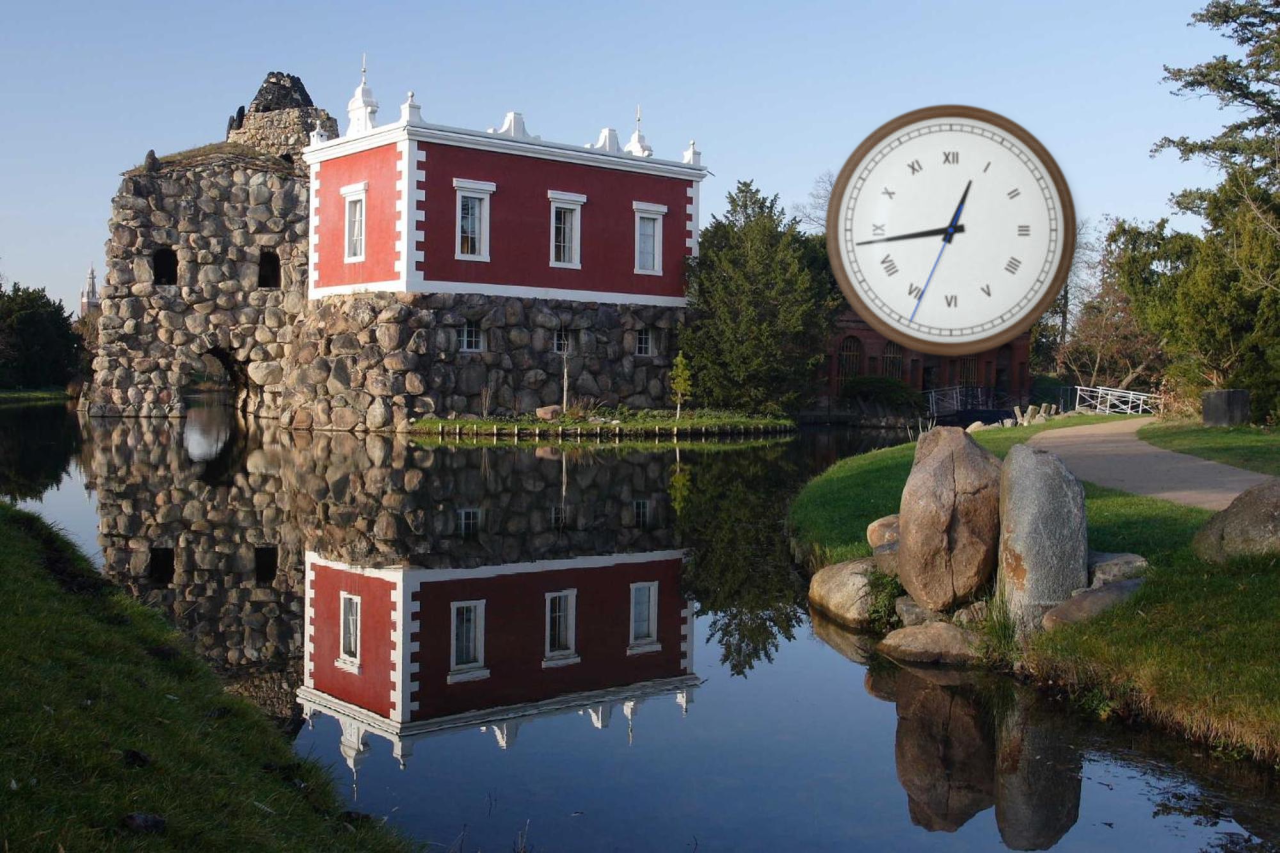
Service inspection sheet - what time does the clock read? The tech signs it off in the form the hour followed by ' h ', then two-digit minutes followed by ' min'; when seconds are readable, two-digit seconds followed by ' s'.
12 h 43 min 34 s
